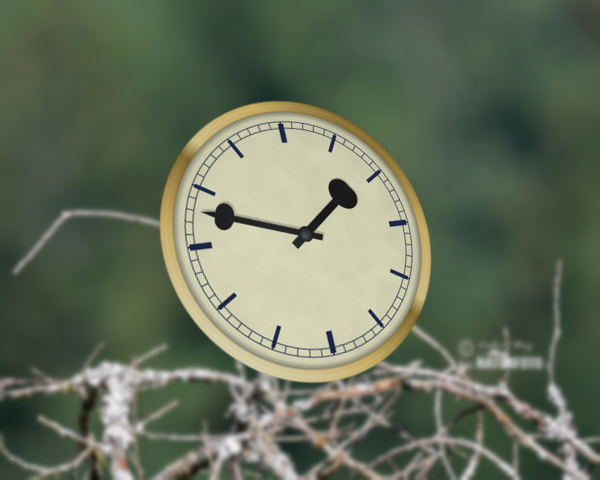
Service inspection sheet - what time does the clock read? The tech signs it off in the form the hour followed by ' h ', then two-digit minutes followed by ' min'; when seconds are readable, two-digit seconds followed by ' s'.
1 h 48 min
